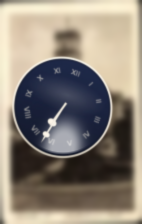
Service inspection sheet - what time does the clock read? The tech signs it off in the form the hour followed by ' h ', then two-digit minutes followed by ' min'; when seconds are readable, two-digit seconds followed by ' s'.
6 h 32 min
